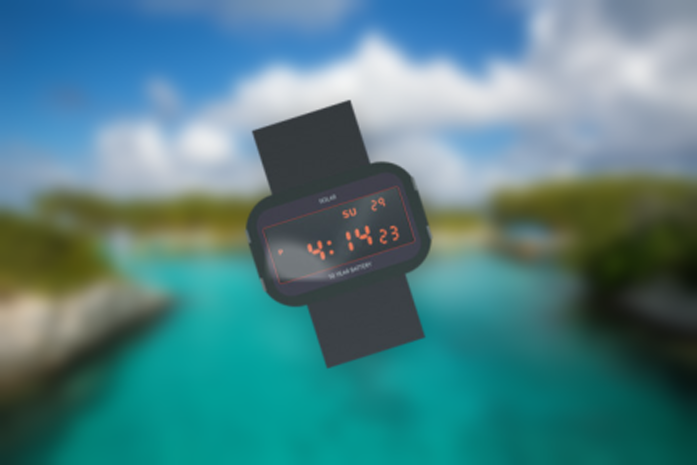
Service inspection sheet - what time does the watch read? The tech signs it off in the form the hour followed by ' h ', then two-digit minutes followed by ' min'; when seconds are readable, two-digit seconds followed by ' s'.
4 h 14 min 23 s
